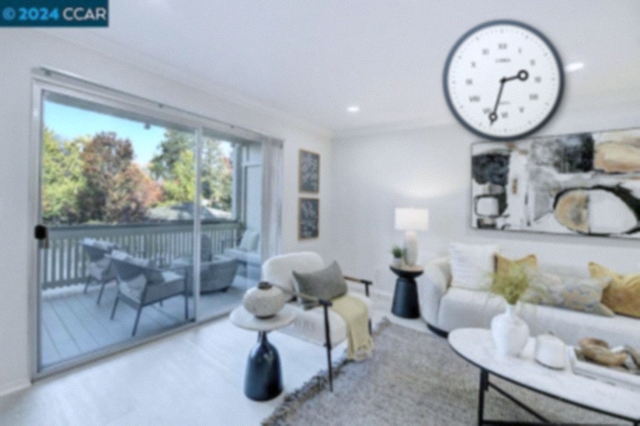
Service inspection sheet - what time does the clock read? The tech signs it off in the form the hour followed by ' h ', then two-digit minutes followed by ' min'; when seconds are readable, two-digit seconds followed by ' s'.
2 h 33 min
